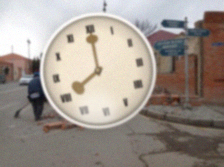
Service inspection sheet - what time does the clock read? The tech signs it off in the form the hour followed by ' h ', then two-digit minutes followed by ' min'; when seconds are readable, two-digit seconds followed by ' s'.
8 h 00 min
